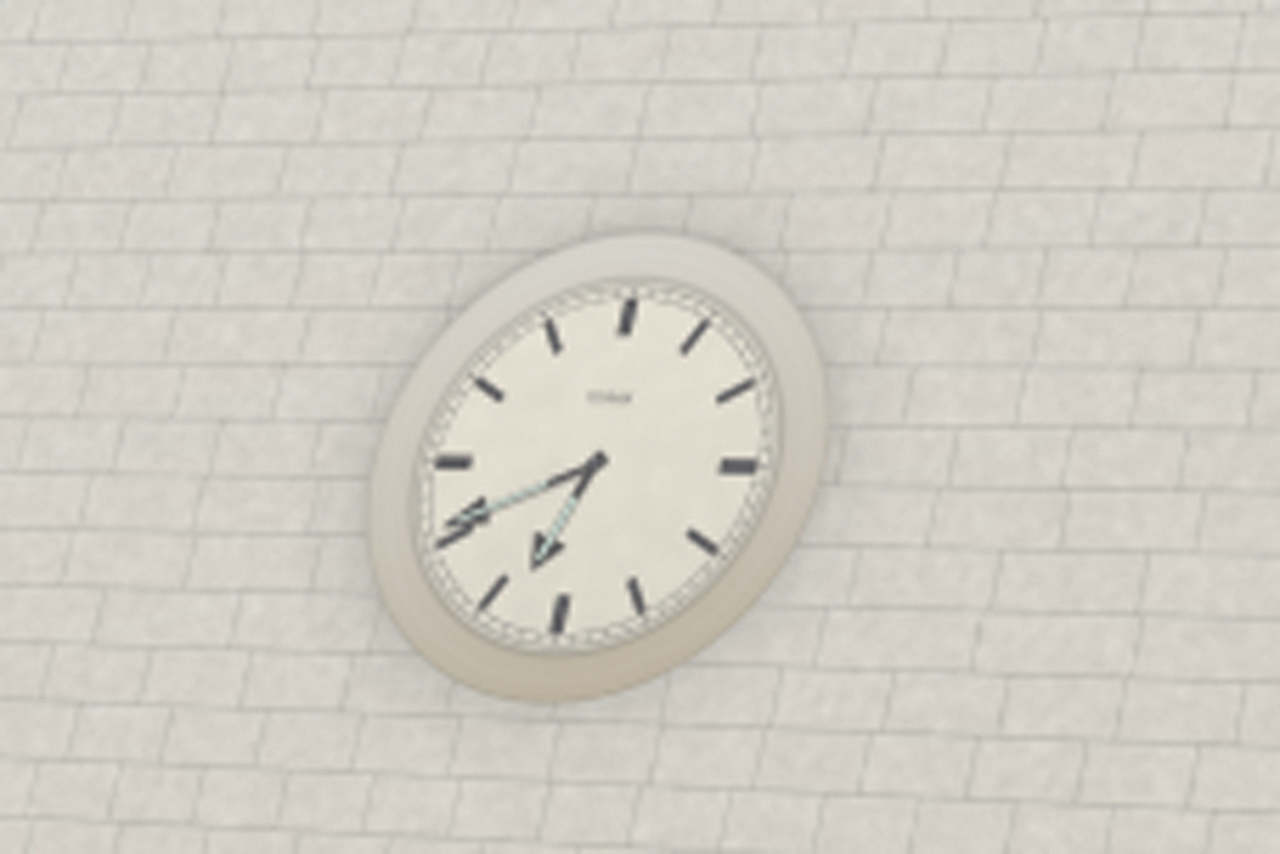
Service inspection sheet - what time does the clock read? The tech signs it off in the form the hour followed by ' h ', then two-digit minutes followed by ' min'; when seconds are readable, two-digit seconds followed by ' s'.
6 h 41 min
